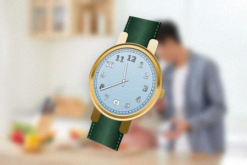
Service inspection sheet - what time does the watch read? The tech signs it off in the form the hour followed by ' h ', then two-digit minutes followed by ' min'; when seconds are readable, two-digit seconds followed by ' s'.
11 h 39 min
